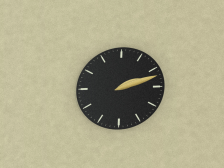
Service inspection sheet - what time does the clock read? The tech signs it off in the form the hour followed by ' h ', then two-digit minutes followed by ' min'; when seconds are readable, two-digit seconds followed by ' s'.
2 h 12 min
